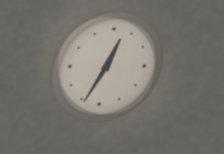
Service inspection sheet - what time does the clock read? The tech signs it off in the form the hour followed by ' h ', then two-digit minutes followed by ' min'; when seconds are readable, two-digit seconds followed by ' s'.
12 h 34 min
